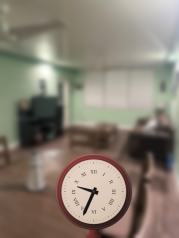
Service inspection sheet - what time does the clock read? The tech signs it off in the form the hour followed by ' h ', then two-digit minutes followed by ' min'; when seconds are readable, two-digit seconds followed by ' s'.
9 h 34 min
